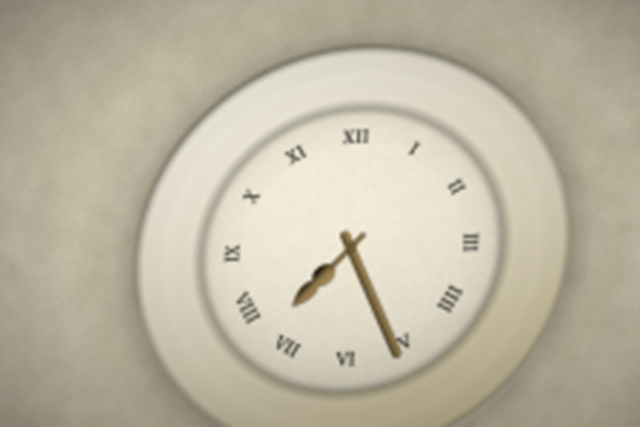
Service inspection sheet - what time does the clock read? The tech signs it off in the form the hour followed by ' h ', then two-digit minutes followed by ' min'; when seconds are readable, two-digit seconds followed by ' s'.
7 h 26 min
